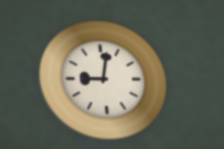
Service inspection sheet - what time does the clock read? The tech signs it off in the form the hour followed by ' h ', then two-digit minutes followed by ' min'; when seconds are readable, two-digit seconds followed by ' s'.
9 h 02 min
